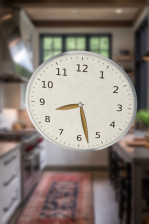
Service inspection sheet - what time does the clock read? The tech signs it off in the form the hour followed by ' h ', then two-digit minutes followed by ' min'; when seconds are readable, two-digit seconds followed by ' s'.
8 h 28 min
